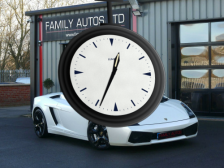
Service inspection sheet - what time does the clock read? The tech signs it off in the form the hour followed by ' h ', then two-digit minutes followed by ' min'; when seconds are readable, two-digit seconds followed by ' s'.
12 h 34 min
